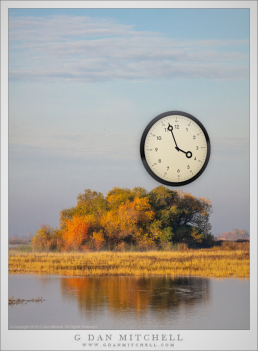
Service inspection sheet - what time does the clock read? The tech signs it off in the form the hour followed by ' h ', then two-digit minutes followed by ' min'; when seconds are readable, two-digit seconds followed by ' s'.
3 h 57 min
